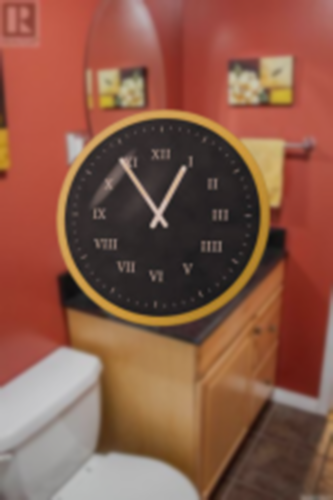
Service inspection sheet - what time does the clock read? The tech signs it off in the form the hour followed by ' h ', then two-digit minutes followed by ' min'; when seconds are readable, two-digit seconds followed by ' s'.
12 h 54 min
